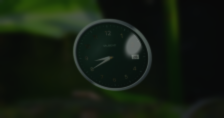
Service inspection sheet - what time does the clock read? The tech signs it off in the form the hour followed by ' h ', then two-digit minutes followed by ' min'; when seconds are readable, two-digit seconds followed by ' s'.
8 h 40 min
